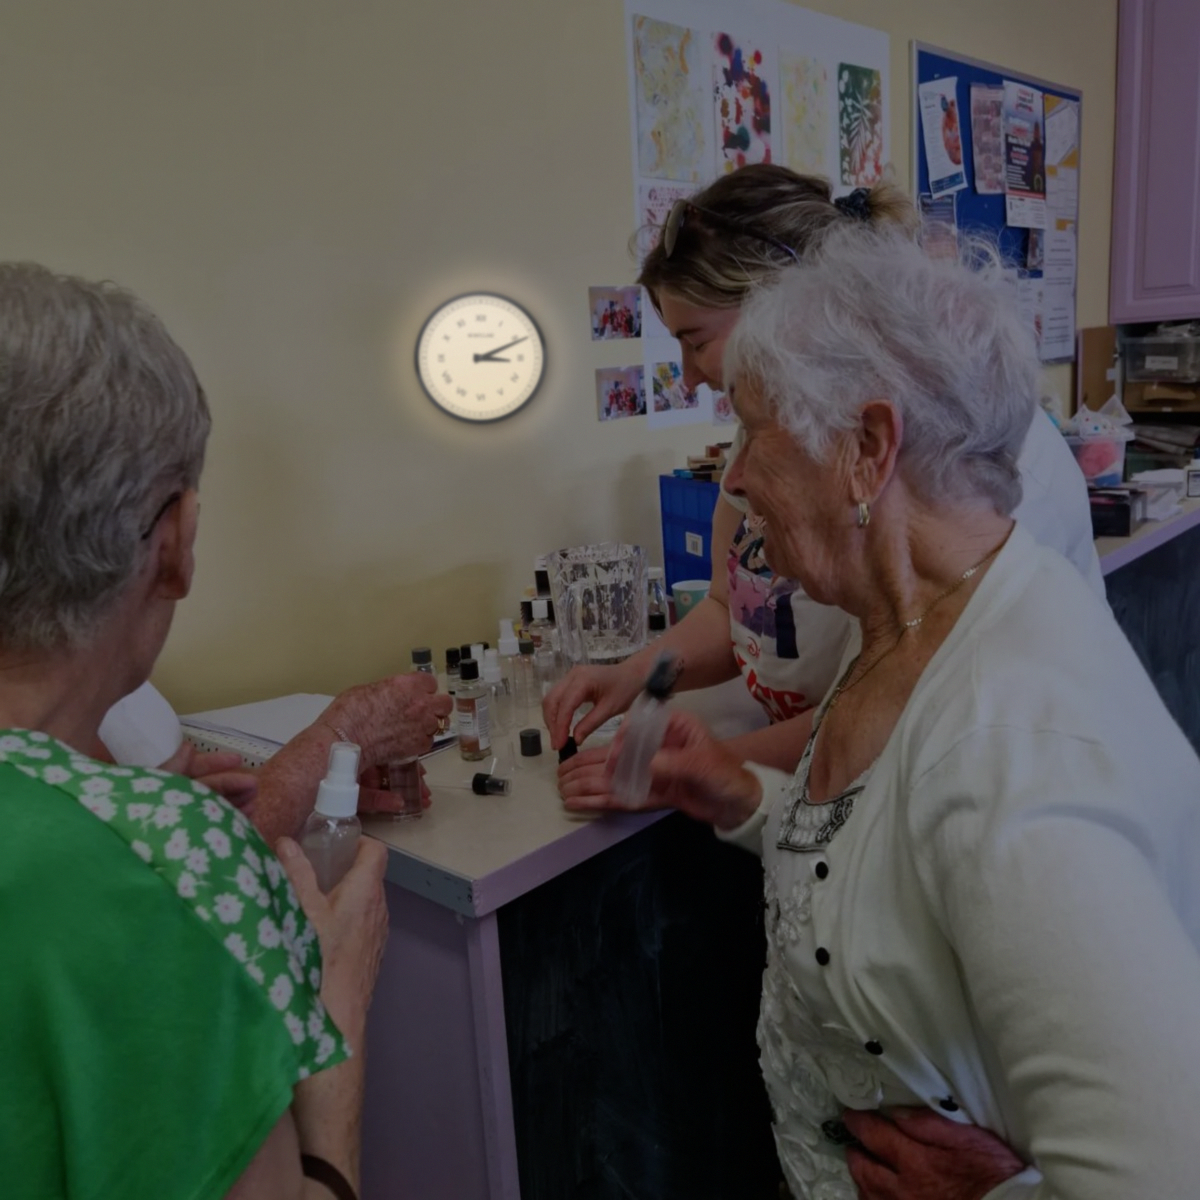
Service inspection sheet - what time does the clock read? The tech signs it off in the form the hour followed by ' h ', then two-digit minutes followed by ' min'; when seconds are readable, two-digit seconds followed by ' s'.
3 h 11 min
